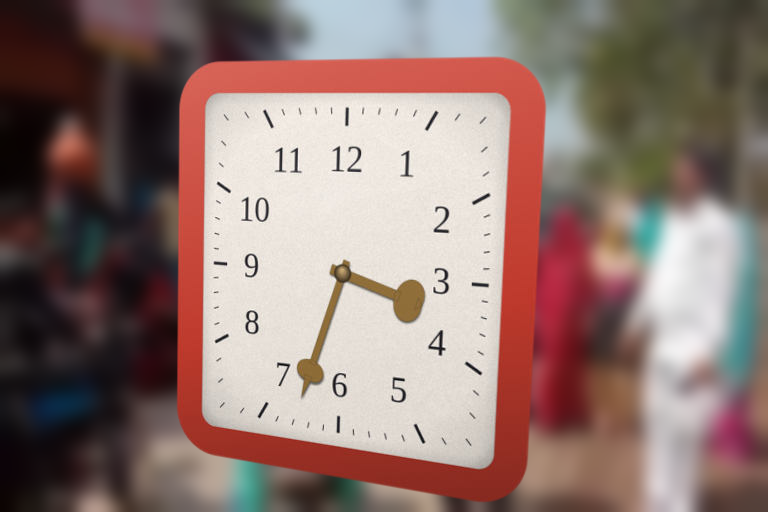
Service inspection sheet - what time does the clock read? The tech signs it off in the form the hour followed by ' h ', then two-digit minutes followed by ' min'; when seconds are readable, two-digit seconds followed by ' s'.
3 h 33 min
